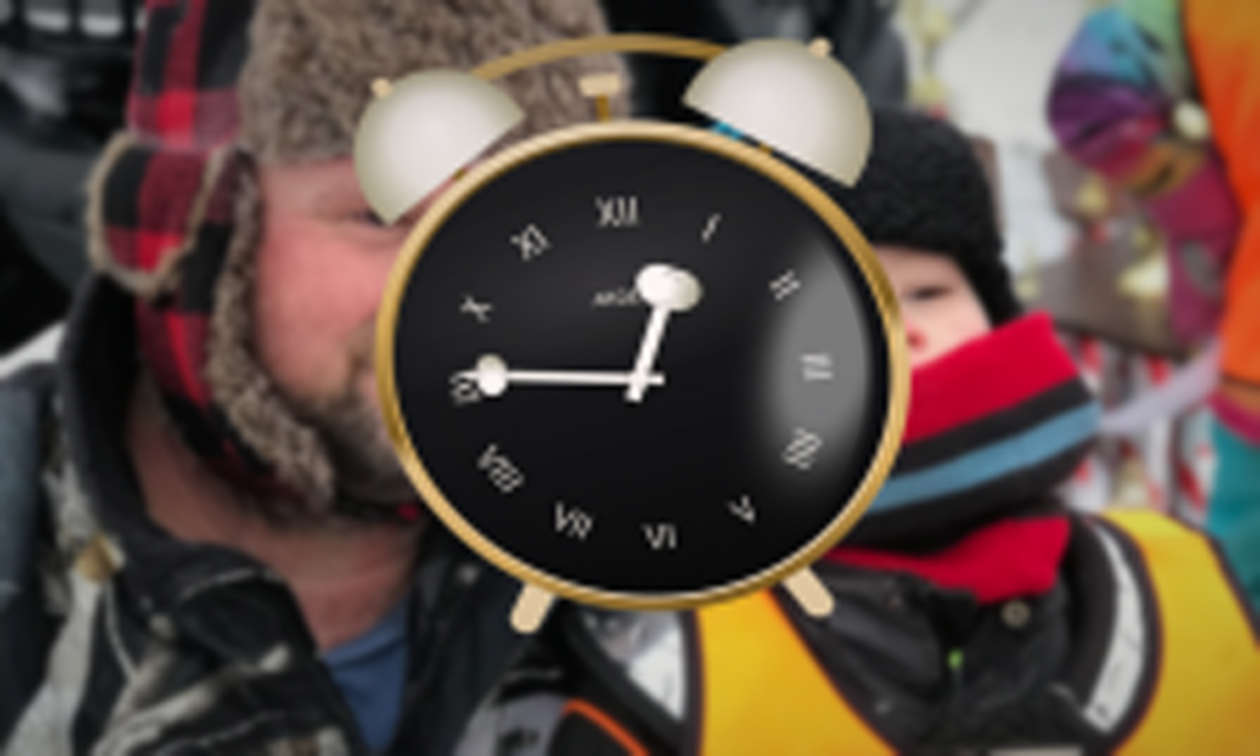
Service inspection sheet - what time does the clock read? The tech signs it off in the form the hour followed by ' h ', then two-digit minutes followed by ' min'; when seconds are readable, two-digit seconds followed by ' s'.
12 h 46 min
